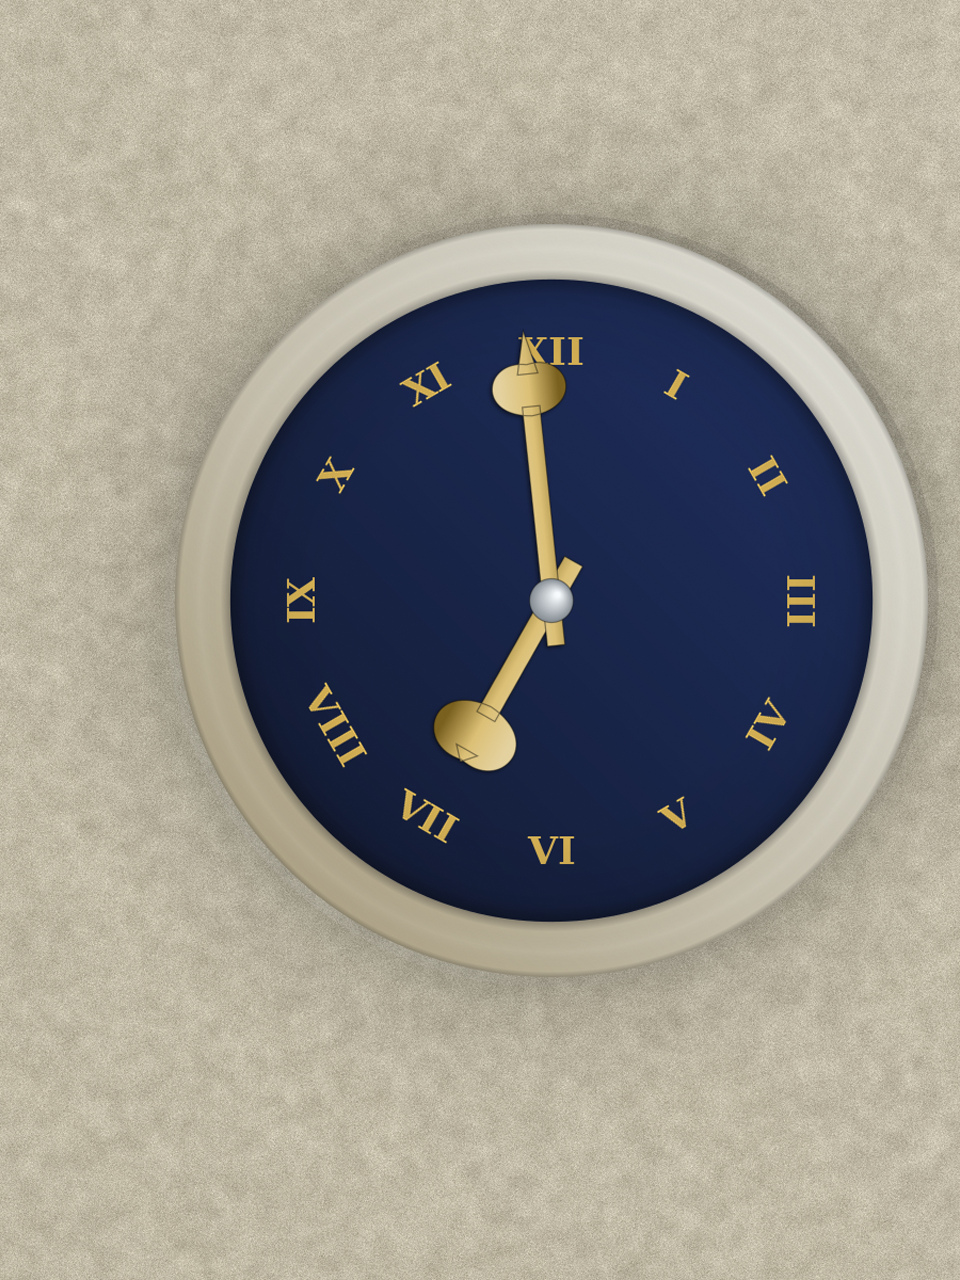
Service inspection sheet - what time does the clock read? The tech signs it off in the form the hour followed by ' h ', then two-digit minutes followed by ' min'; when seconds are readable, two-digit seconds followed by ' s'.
6 h 59 min
